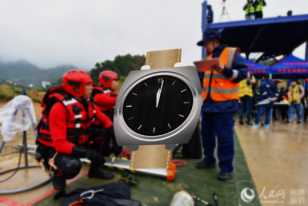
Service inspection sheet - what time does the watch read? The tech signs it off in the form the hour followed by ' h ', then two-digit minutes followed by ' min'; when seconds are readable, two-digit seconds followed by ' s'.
12 h 01 min
